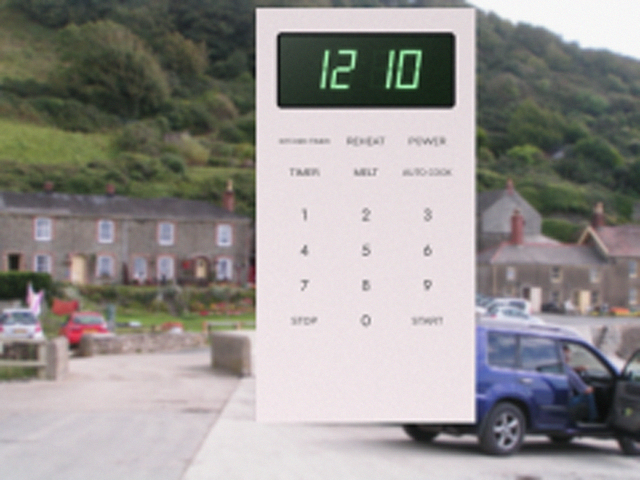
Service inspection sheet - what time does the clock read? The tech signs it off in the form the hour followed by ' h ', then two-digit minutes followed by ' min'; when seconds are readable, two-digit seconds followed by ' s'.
12 h 10 min
